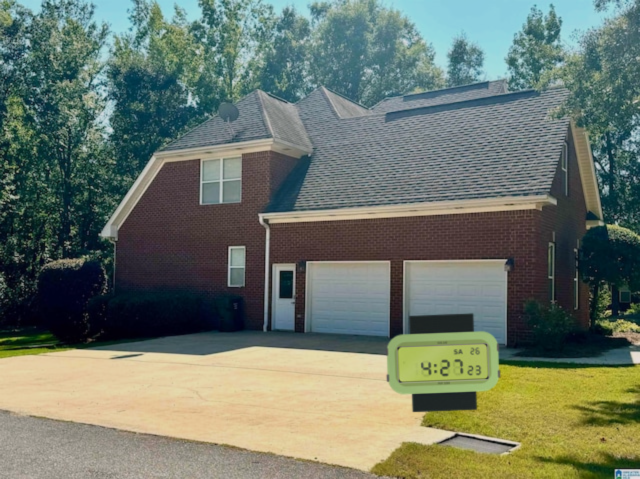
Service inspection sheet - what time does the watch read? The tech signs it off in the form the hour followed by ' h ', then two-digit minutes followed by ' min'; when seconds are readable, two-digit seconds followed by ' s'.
4 h 27 min 23 s
